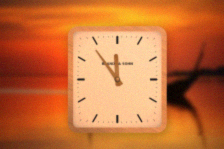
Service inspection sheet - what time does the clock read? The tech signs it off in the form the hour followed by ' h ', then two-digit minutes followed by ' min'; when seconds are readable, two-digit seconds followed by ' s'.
11 h 54 min
